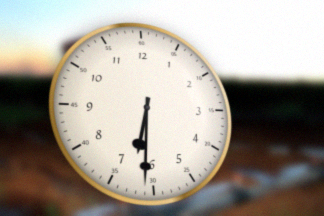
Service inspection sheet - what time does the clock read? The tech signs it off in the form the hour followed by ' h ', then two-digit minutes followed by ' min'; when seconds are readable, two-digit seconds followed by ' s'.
6 h 31 min
